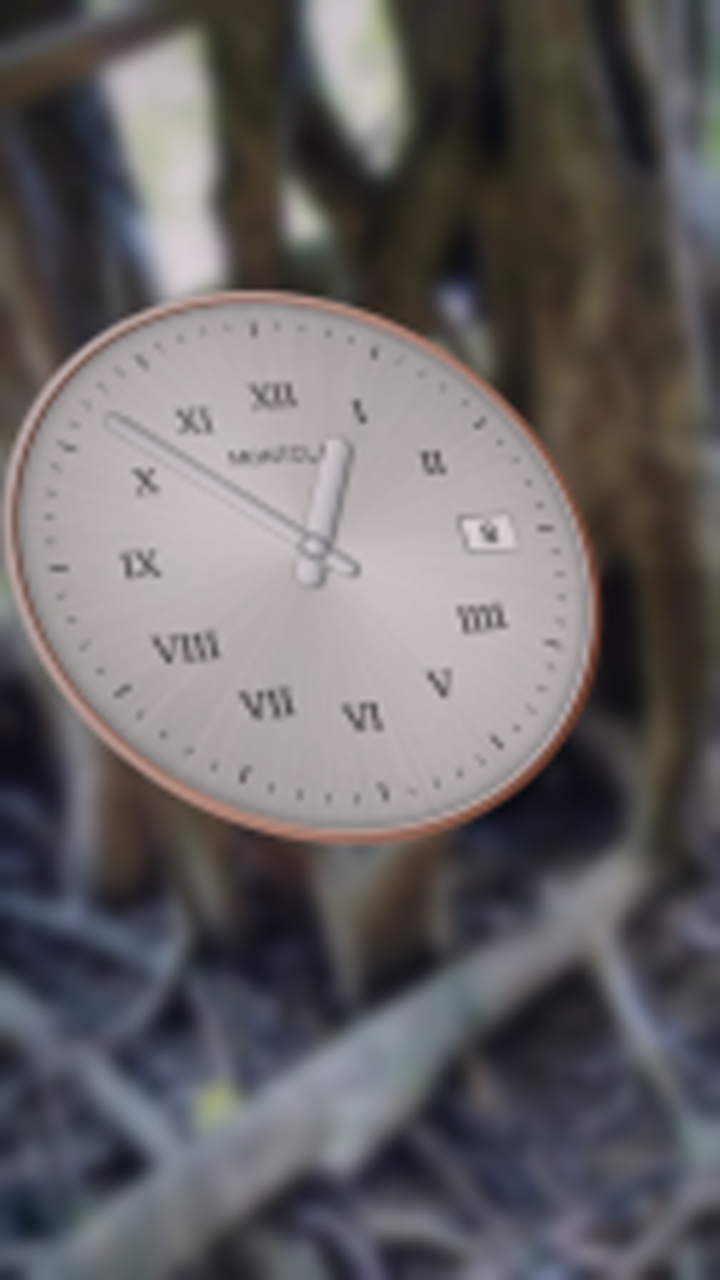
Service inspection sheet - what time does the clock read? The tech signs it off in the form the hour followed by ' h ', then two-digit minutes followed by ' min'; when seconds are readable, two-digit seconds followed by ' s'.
12 h 52 min
